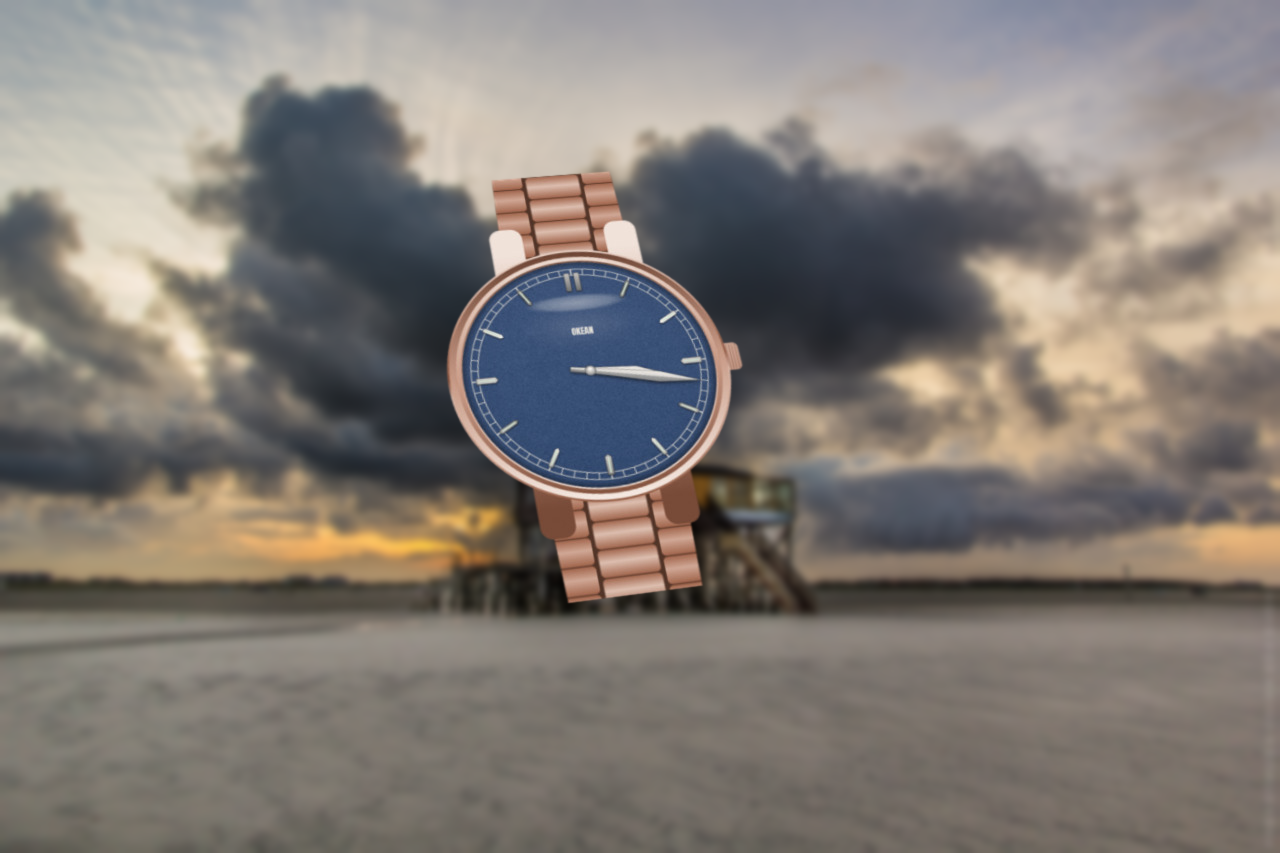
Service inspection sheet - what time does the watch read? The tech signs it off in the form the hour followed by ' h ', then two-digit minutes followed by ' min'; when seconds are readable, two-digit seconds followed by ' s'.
3 h 17 min
